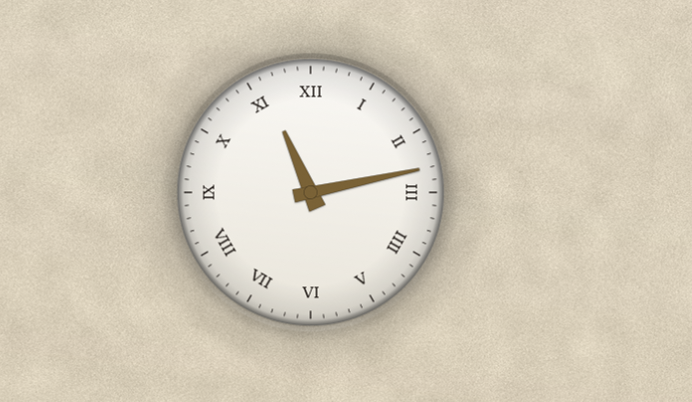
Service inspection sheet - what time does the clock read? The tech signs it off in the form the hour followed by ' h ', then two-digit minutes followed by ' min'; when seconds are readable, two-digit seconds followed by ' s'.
11 h 13 min
